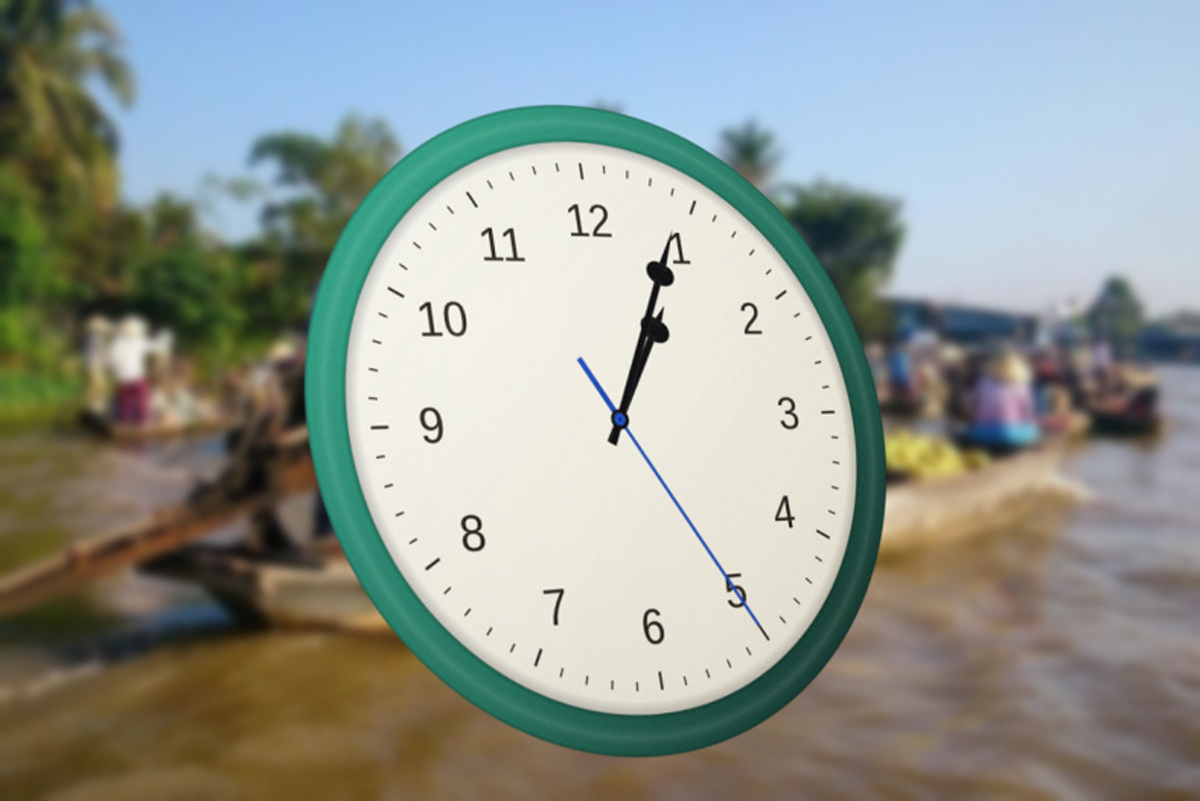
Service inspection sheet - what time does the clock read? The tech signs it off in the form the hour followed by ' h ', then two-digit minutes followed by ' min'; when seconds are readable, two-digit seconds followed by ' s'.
1 h 04 min 25 s
